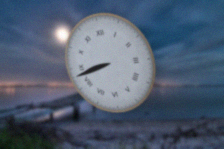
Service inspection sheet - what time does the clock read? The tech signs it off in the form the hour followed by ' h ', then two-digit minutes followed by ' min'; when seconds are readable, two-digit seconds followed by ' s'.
8 h 43 min
